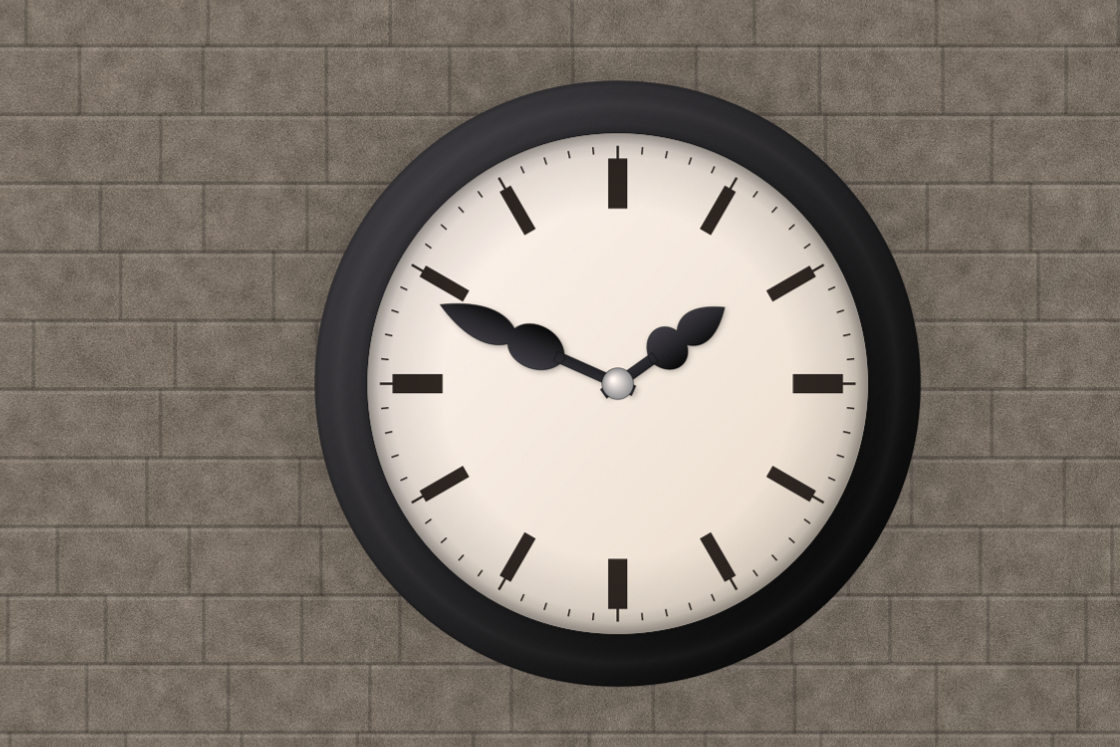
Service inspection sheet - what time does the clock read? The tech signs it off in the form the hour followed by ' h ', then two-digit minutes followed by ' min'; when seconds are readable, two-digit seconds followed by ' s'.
1 h 49 min
